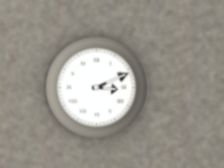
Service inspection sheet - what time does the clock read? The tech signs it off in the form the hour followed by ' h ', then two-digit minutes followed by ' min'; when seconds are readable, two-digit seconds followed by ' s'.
3 h 11 min
